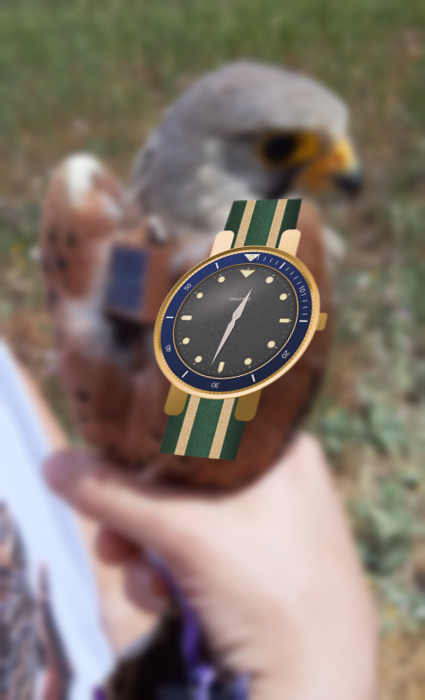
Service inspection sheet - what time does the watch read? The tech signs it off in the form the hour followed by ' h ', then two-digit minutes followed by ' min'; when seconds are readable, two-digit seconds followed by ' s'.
12 h 32 min
